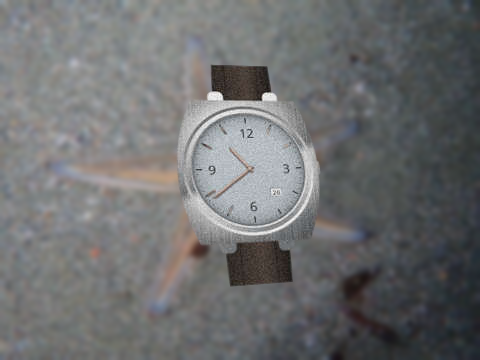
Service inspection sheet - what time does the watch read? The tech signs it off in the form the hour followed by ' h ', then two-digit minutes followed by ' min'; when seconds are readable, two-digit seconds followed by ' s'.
10 h 39 min
